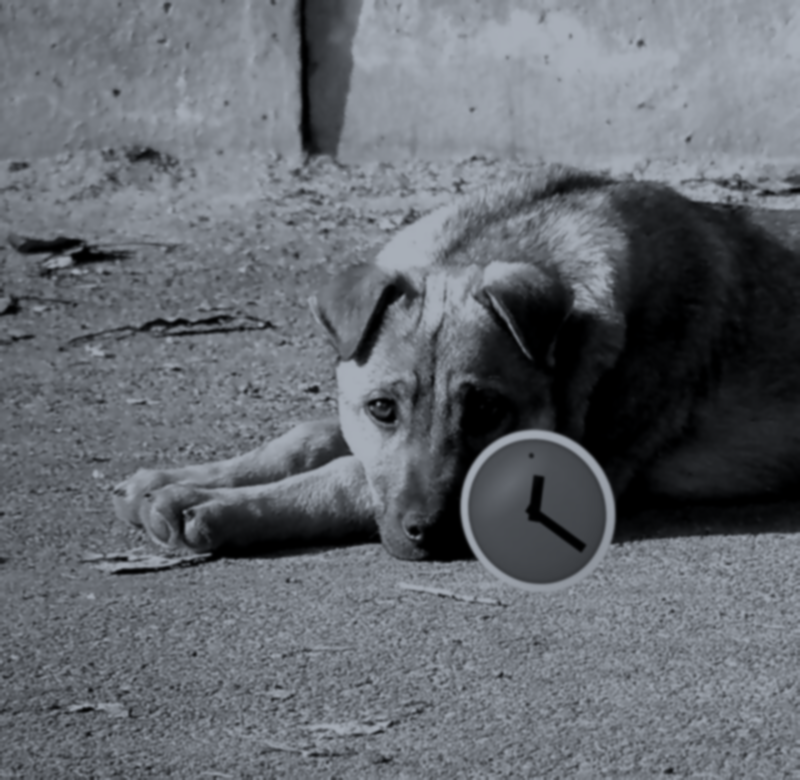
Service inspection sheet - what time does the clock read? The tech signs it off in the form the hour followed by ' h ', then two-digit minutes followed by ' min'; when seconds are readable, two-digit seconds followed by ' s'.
12 h 21 min
